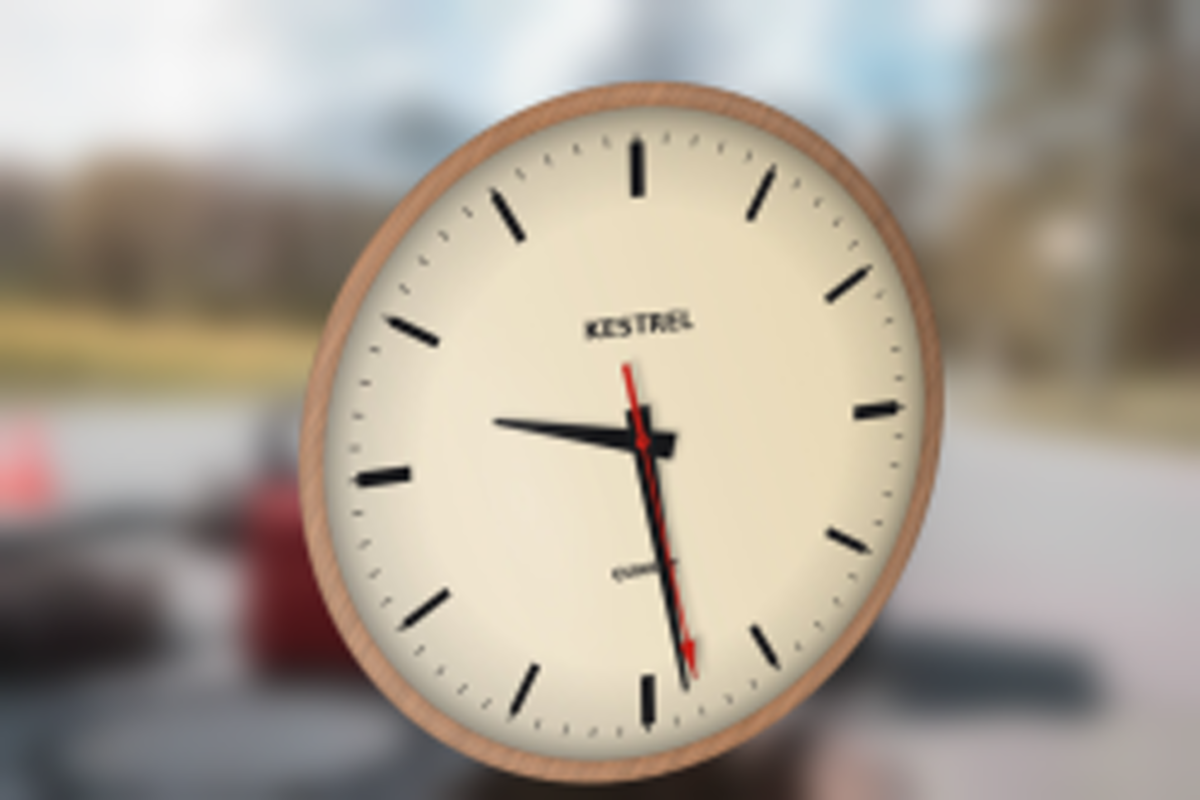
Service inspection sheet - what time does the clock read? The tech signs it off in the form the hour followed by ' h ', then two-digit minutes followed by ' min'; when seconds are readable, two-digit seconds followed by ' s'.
9 h 28 min 28 s
